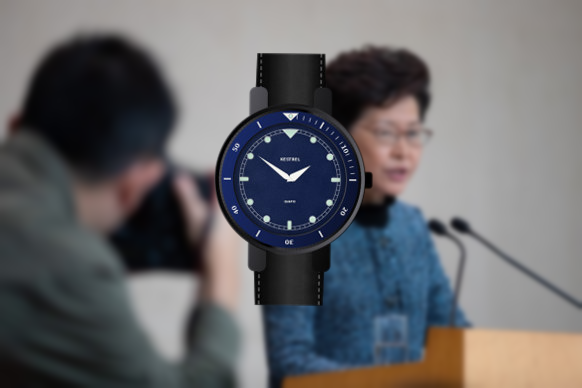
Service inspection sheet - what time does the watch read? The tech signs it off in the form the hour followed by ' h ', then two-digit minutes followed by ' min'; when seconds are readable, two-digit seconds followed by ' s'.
1 h 51 min
